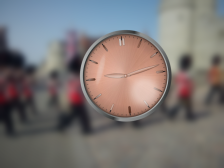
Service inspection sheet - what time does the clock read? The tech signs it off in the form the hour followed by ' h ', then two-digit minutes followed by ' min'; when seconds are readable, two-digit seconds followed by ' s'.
9 h 13 min
